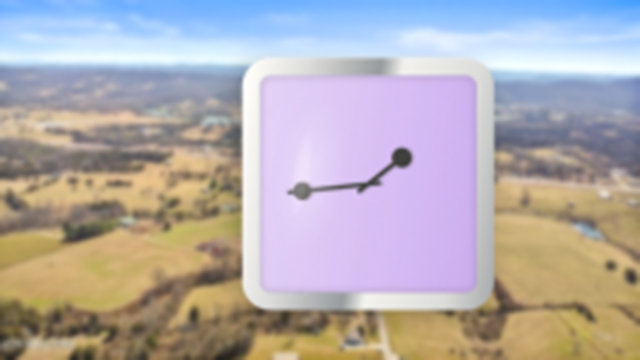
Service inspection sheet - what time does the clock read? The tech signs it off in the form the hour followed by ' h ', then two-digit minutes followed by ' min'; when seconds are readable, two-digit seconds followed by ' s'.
1 h 44 min
